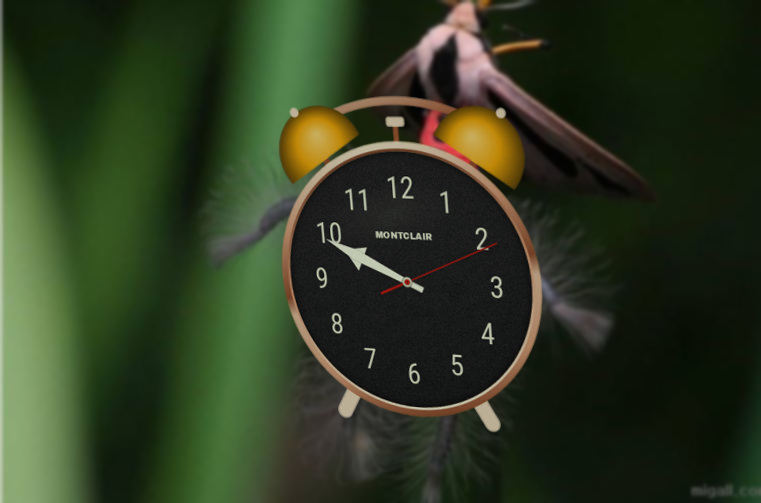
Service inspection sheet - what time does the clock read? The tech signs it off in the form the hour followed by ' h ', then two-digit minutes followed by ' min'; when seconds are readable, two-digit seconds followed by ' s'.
9 h 49 min 11 s
